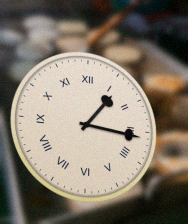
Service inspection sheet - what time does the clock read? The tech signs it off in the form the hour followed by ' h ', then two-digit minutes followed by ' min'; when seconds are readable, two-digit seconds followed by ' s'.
1 h 16 min
